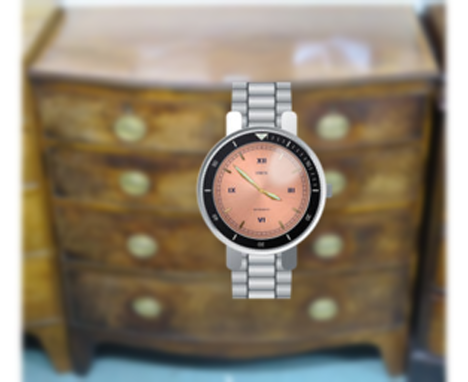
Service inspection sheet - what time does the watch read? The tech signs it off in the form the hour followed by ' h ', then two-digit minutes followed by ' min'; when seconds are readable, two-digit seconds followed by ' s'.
3 h 52 min
